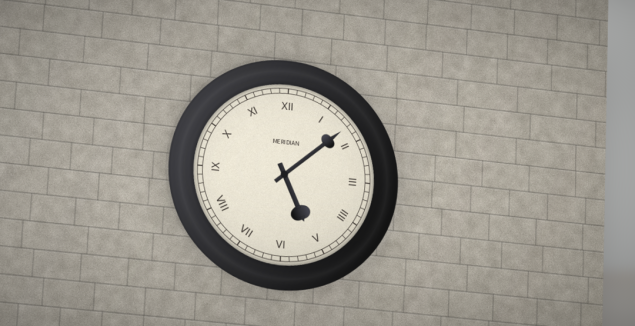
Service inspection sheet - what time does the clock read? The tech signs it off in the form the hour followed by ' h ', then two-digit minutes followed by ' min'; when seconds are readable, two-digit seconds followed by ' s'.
5 h 08 min
